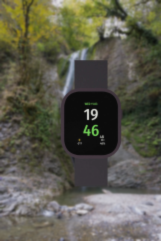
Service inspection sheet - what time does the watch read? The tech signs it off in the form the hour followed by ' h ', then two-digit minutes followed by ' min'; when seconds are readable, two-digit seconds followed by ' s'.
19 h 46 min
